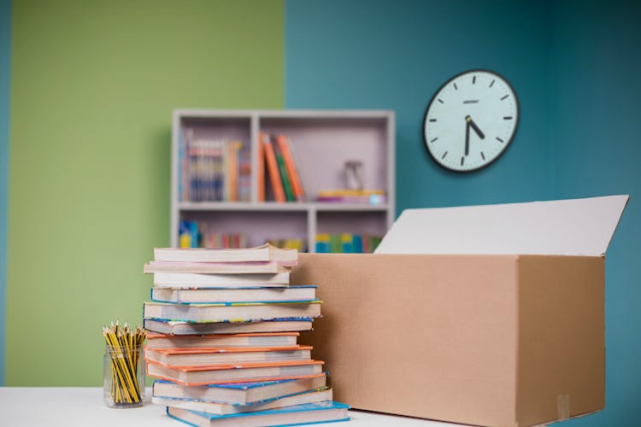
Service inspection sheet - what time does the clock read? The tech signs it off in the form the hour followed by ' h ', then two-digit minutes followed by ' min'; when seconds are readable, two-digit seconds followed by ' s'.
4 h 29 min
